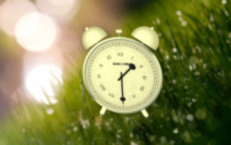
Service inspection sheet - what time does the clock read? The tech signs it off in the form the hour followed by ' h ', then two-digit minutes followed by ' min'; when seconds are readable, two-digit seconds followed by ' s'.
1 h 30 min
